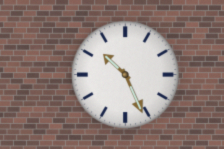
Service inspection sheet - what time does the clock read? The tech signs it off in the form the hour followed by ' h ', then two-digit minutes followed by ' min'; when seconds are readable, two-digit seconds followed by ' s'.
10 h 26 min
